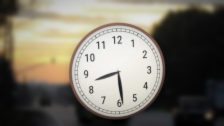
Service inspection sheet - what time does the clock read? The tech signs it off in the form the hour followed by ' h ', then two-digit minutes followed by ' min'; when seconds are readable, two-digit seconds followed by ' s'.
8 h 29 min
